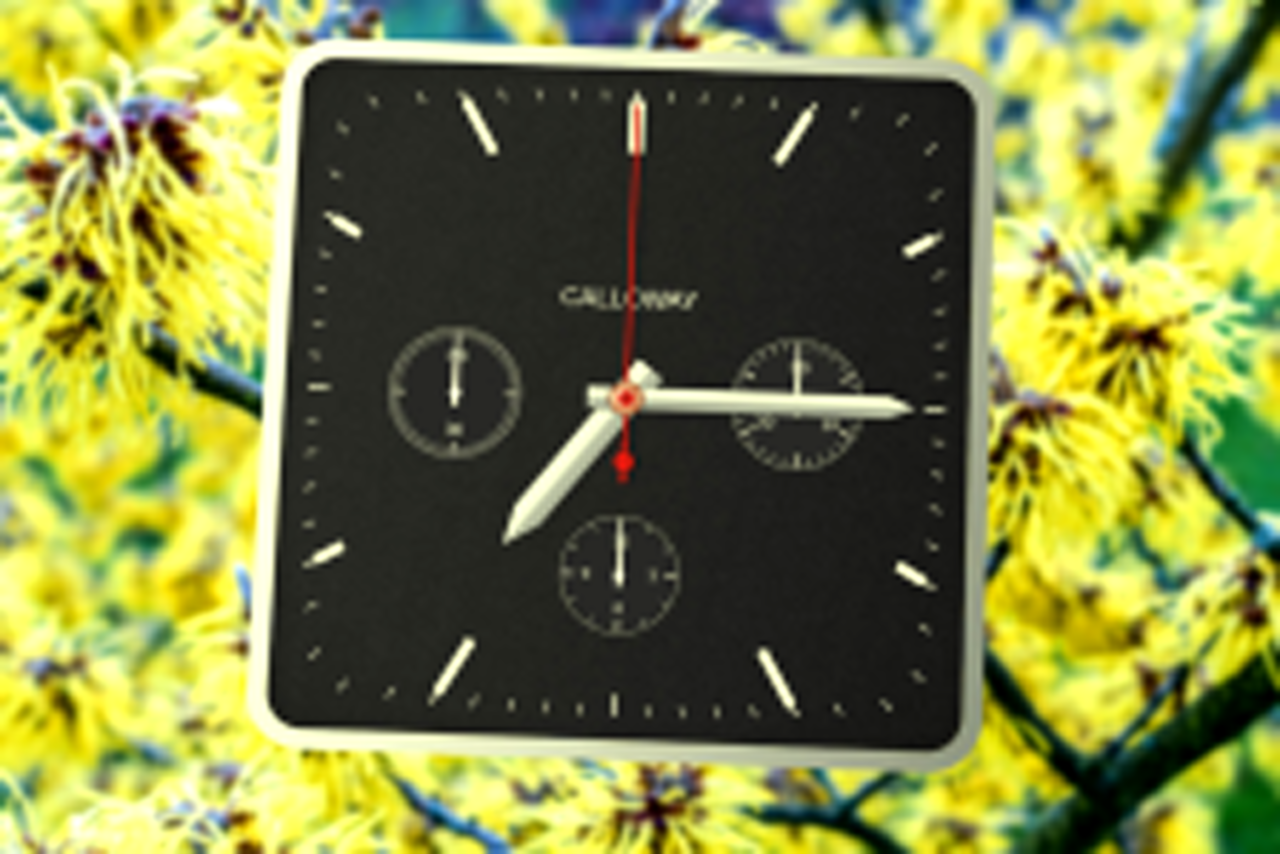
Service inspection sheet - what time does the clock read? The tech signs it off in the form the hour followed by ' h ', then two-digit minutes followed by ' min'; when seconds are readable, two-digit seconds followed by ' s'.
7 h 15 min
